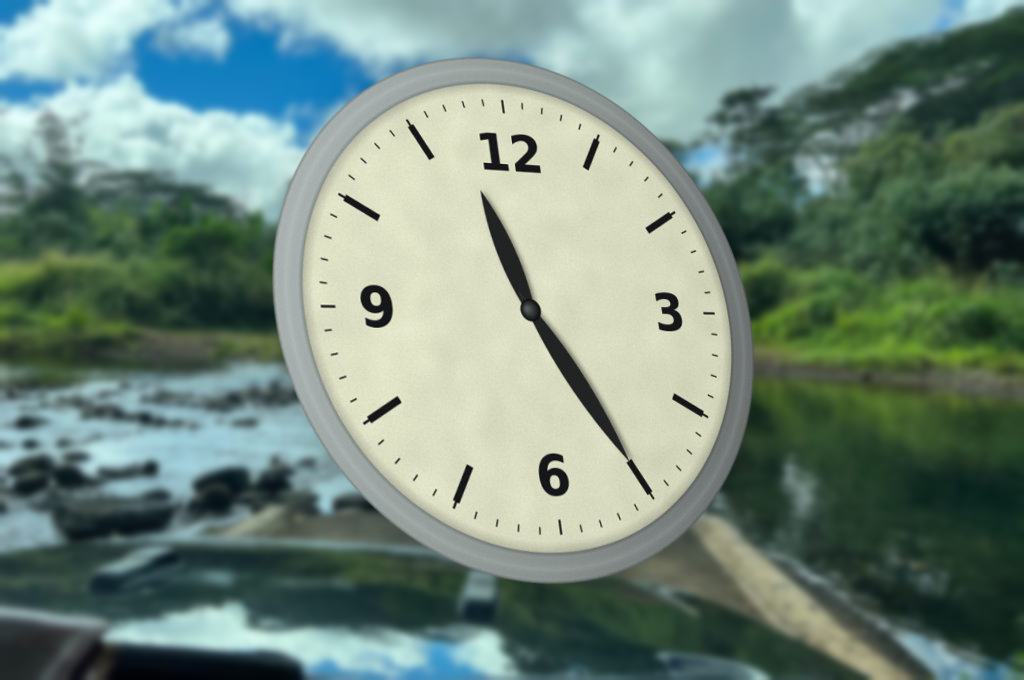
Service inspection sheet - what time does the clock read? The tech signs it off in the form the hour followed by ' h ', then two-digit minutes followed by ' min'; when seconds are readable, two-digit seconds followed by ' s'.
11 h 25 min
